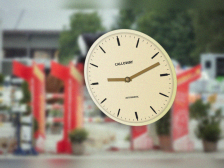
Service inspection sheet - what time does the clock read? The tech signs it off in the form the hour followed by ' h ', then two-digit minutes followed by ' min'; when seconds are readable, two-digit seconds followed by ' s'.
9 h 12 min
